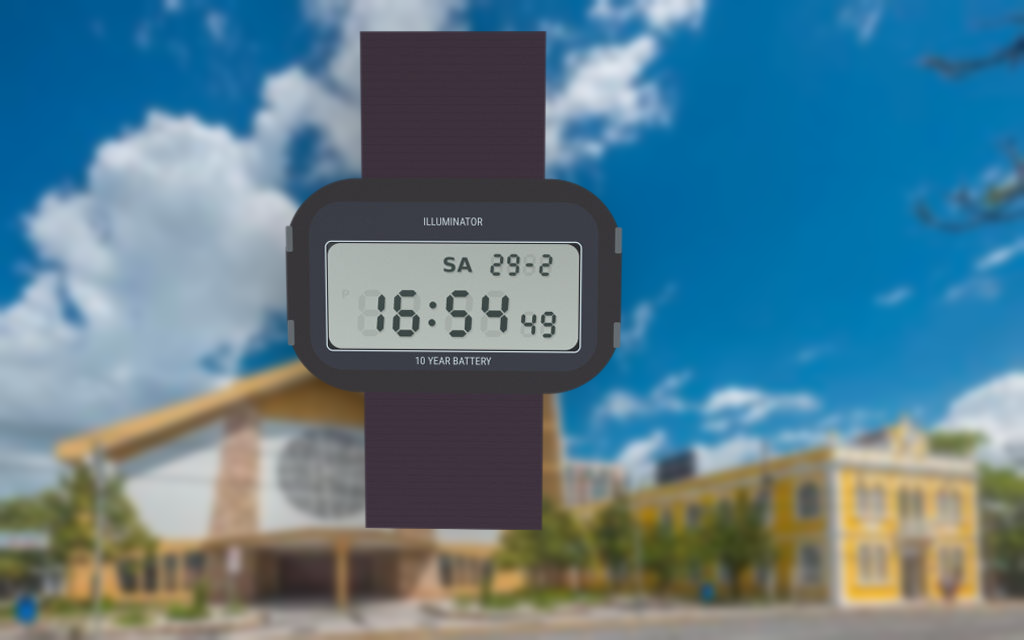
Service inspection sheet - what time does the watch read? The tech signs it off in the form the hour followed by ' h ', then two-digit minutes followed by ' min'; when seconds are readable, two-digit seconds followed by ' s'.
16 h 54 min 49 s
